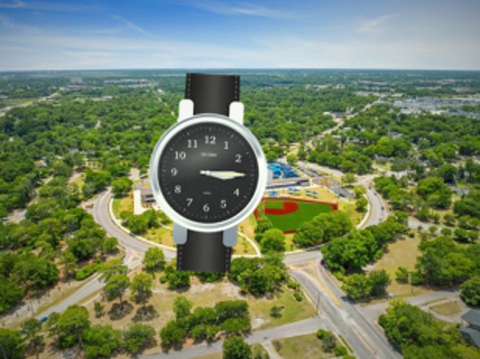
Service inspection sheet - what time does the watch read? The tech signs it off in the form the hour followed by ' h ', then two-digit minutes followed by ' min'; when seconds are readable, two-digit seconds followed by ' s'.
3 h 15 min
